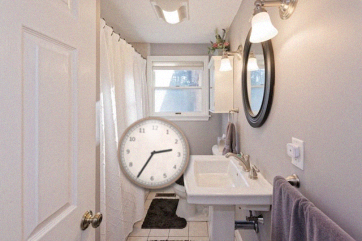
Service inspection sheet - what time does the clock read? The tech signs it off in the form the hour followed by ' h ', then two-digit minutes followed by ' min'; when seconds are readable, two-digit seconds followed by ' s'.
2 h 35 min
